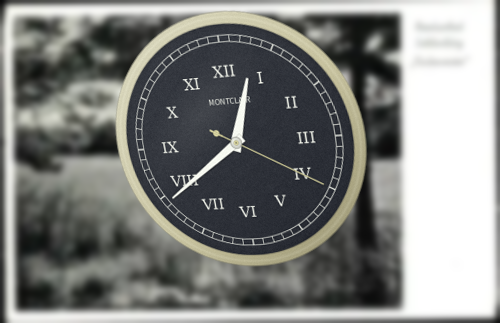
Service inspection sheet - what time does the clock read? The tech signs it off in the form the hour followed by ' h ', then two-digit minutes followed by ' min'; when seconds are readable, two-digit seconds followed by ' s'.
12 h 39 min 20 s
